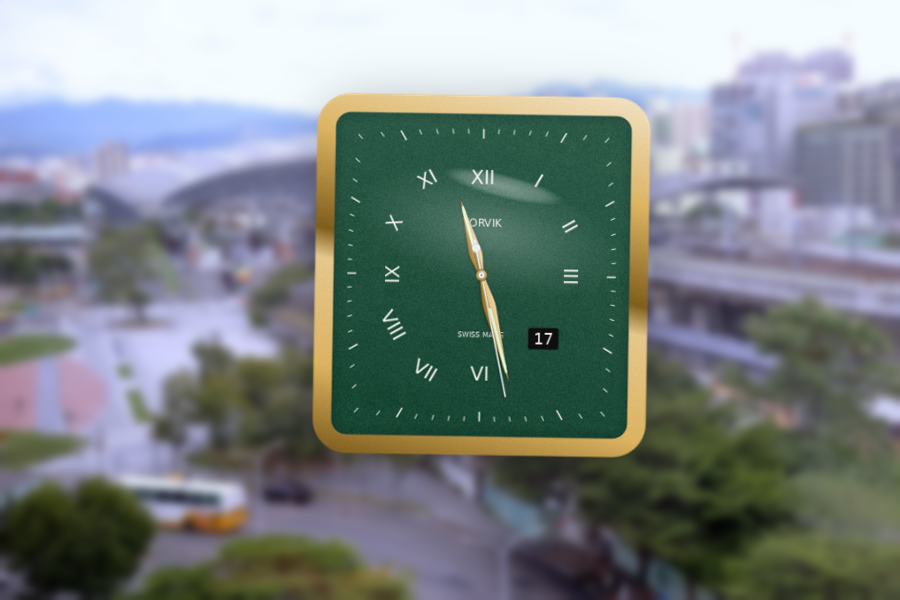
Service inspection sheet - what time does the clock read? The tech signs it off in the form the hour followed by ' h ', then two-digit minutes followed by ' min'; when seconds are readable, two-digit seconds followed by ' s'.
11 h 27 min 28 s
